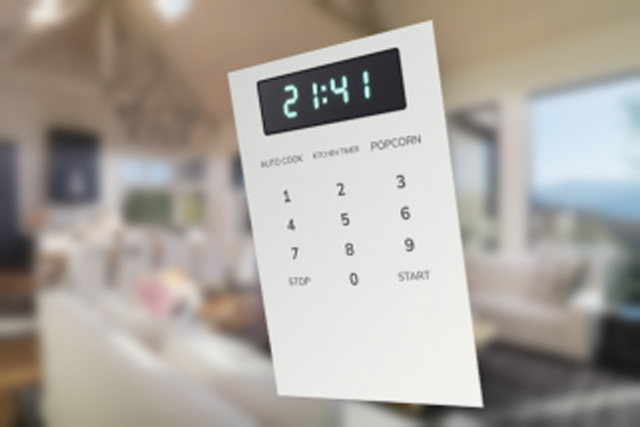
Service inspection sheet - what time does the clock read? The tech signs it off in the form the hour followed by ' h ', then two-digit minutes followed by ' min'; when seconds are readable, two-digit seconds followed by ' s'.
21 h 41 min
